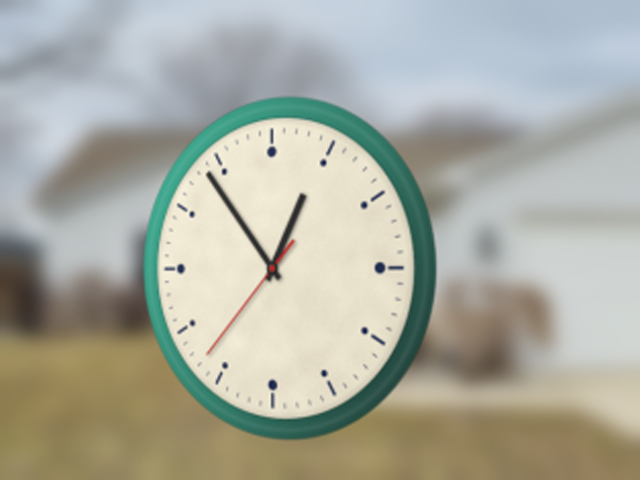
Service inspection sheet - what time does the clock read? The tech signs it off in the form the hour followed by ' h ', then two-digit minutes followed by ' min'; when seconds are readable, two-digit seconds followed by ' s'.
12 h 53 min 37 s
